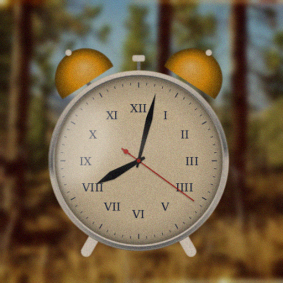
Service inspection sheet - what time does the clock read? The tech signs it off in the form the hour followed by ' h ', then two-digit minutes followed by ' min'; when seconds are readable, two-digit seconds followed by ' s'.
8 h 02 min 21 s
